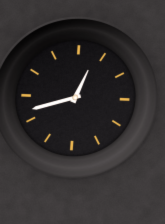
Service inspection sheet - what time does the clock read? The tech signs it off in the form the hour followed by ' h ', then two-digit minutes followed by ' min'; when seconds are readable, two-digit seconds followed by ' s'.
12 h 42 min
